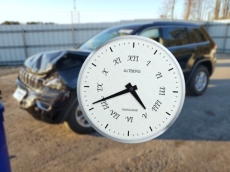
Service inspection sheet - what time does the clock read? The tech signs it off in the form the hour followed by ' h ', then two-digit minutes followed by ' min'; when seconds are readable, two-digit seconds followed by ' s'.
4 h 41 min
